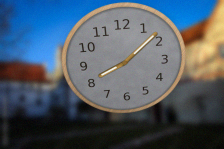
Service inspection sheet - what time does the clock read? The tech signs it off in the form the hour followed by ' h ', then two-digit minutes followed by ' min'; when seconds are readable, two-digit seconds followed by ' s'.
8 h 08 min
